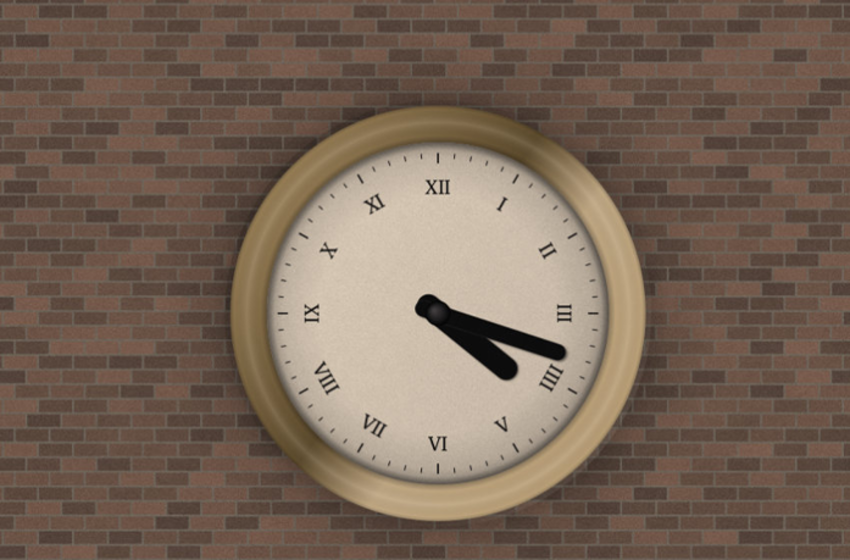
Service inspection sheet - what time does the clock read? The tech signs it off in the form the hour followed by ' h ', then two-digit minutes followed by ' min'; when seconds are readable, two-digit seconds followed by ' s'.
4 h 18 min
